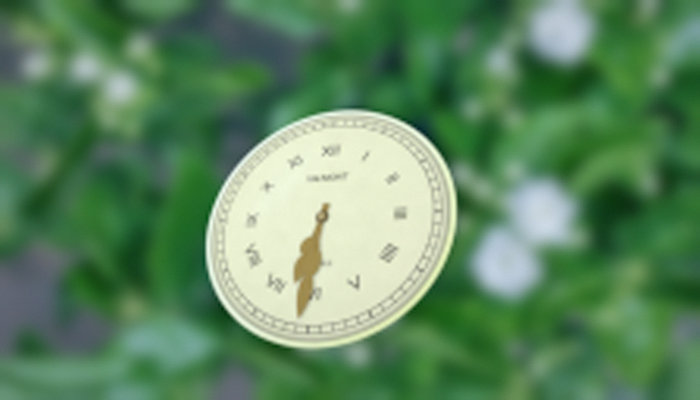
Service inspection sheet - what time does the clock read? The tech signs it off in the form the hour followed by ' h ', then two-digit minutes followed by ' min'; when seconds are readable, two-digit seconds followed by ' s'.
6 h 31 min
